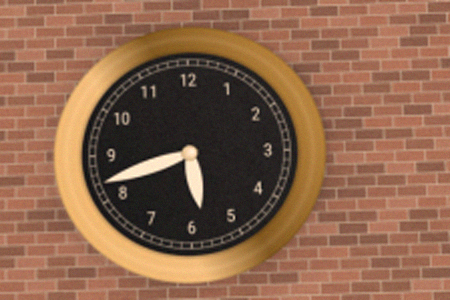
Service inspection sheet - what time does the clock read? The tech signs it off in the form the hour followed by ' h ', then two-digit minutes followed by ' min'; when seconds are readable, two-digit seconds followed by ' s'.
5 h 42 min
